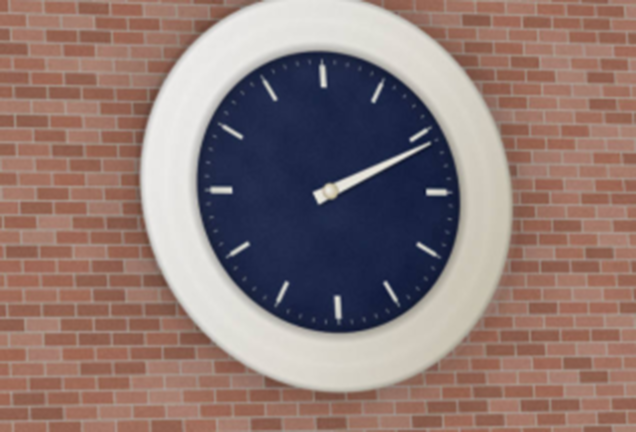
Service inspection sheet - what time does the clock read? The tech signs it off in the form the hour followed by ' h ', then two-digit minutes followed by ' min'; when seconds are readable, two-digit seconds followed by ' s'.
2 h 11 min
